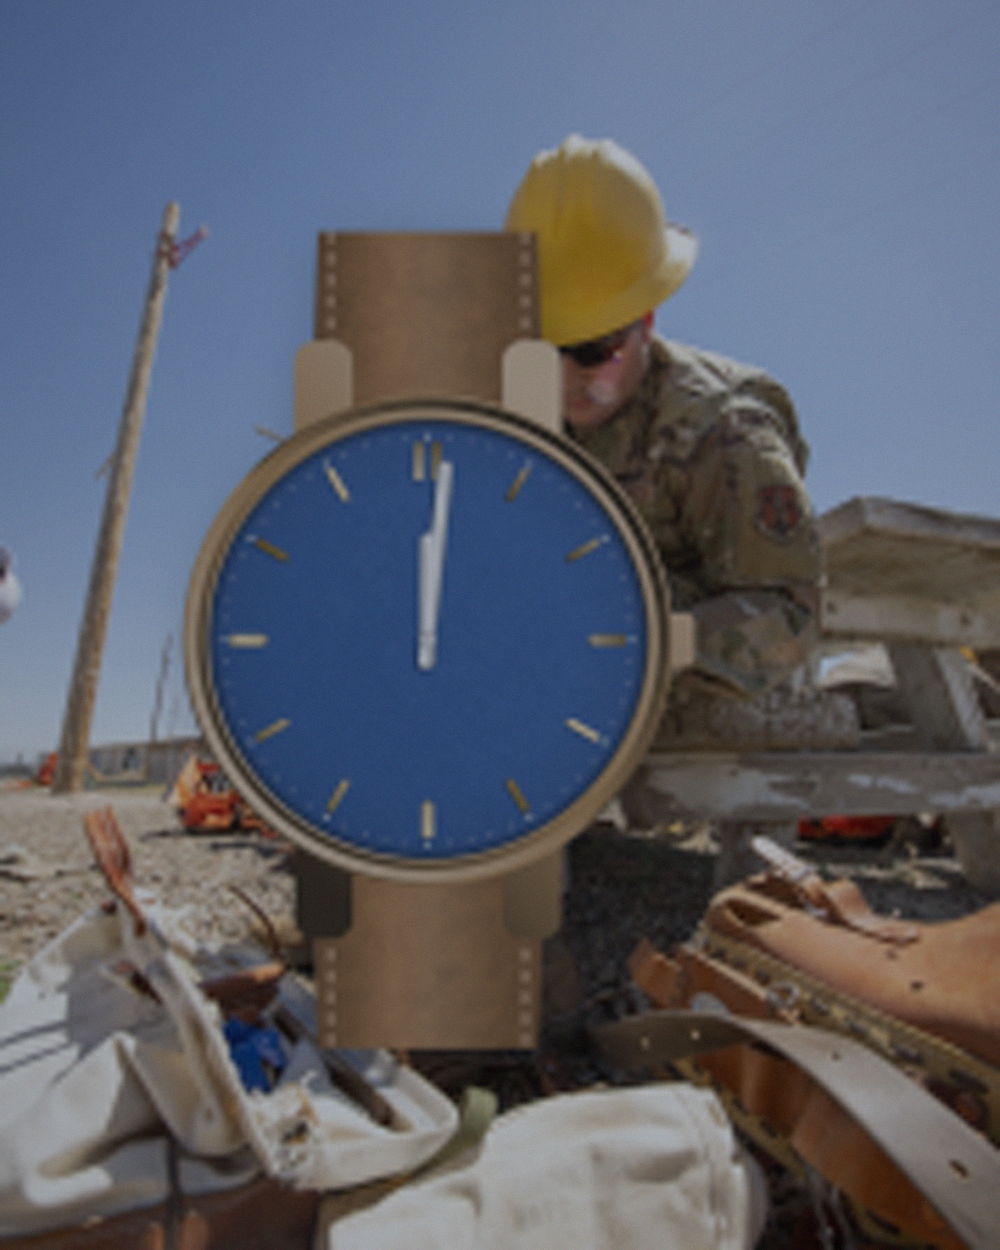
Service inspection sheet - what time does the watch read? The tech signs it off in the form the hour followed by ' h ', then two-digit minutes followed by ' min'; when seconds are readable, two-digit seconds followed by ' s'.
12 h 01 min
